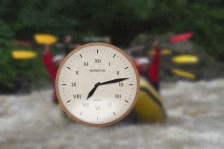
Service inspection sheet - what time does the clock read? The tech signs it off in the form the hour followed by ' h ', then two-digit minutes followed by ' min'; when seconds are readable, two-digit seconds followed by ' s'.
7 h 13 min
